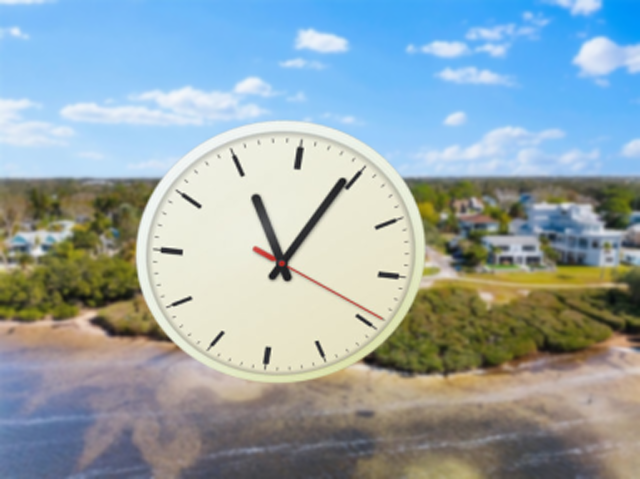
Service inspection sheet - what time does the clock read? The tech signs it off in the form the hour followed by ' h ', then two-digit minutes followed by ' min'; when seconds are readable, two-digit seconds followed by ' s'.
11 h 04 min 19 s
